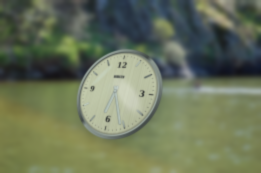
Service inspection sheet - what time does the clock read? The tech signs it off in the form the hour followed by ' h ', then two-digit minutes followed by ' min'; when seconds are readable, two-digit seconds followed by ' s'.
6 h 26 min
